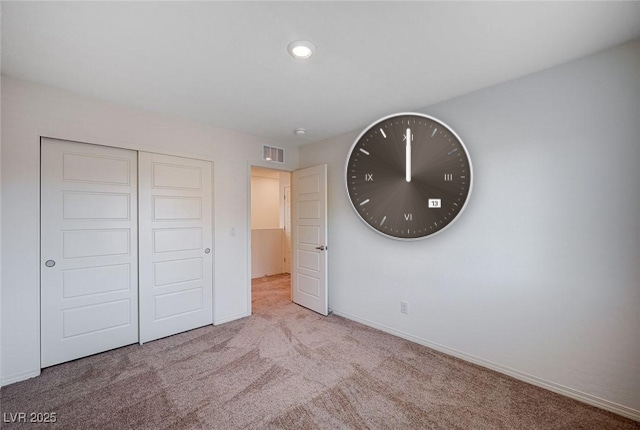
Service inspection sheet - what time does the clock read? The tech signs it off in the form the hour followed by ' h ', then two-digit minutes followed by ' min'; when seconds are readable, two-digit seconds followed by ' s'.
12 h 00 min
